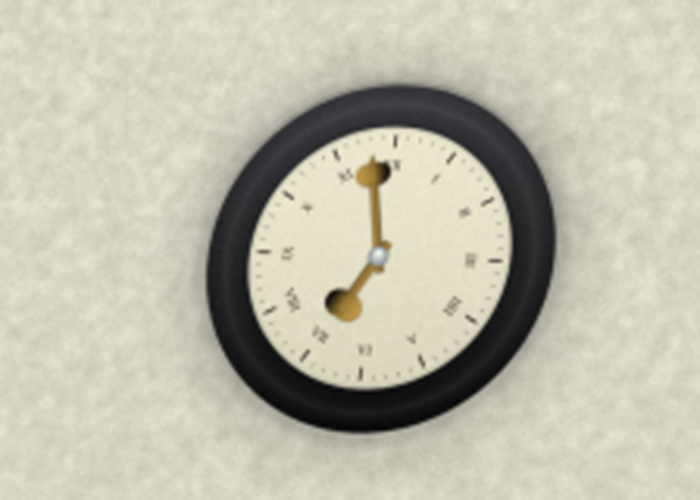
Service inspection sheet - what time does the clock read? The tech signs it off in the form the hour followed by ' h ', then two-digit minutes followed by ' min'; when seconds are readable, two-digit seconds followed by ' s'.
6 h 58 min
